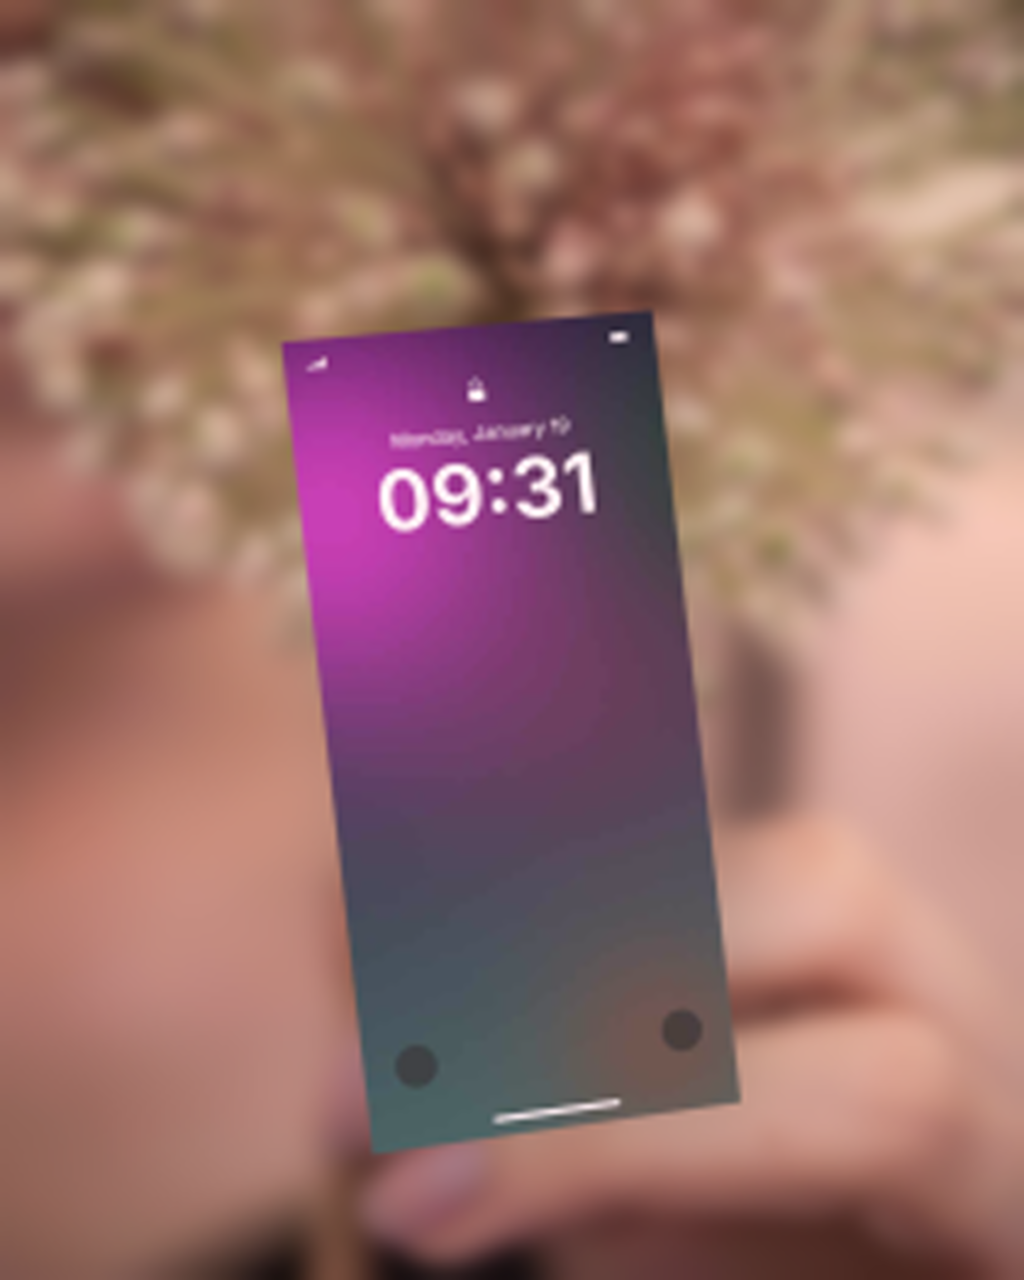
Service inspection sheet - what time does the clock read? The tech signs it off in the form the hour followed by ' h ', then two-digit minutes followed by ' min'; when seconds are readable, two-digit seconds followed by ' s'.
9 h 31 min
